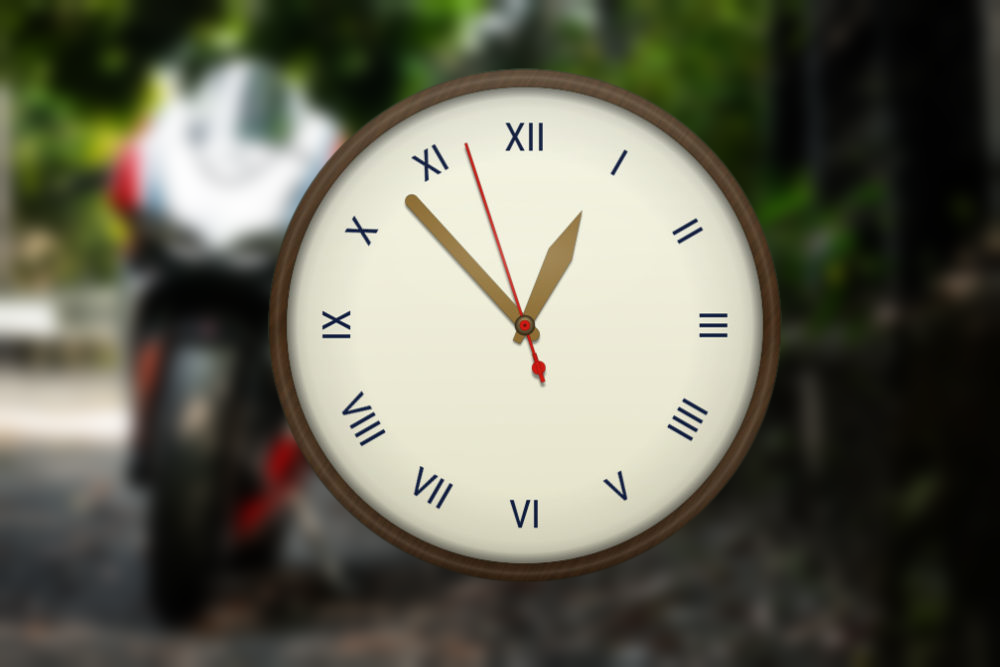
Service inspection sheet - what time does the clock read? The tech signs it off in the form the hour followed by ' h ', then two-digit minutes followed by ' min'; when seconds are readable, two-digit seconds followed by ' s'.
12 h 52 min 57 s
